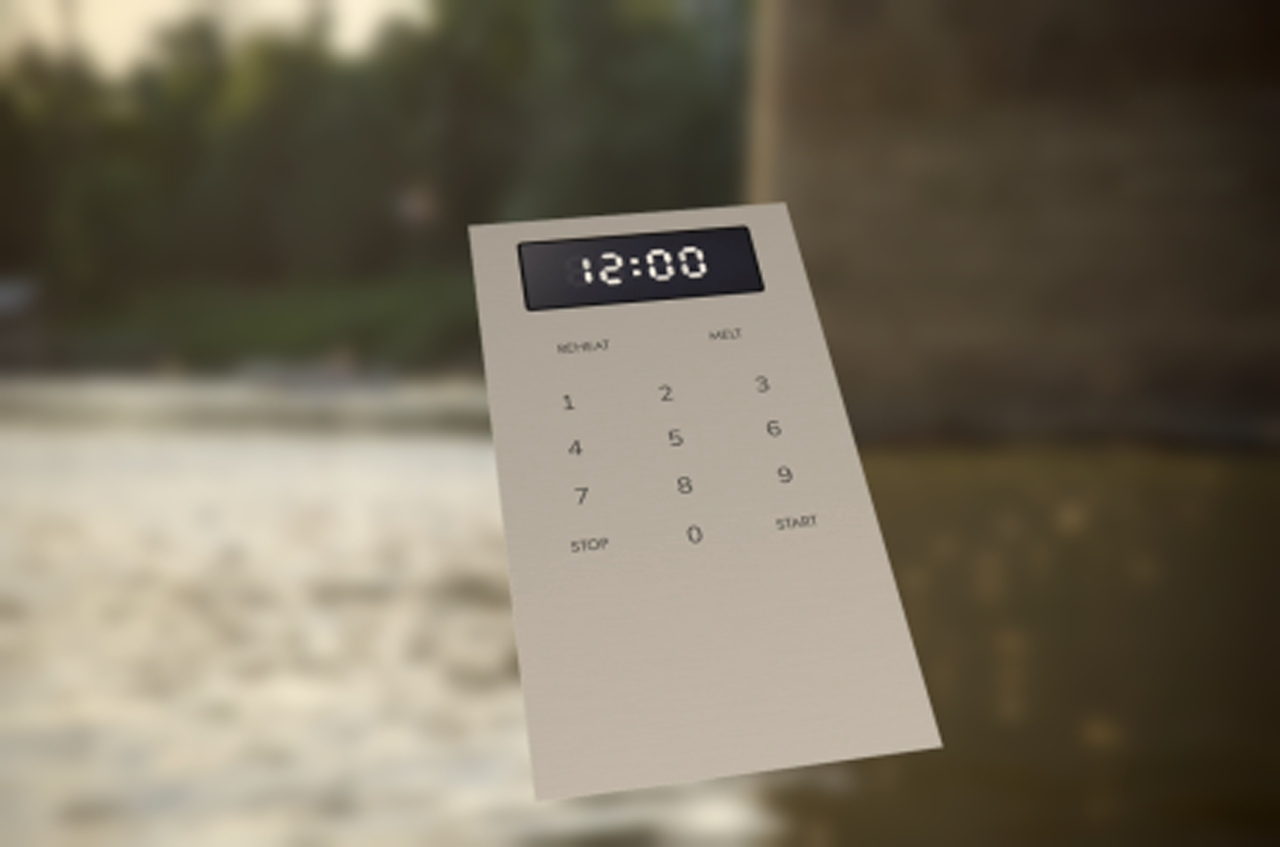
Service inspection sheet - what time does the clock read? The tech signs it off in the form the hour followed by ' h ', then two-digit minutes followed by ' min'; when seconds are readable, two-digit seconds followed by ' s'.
12 h 00 min
